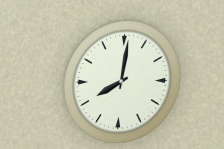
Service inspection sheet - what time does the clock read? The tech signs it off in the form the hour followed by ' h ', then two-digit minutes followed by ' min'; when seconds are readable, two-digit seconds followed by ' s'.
8 h 01 min
